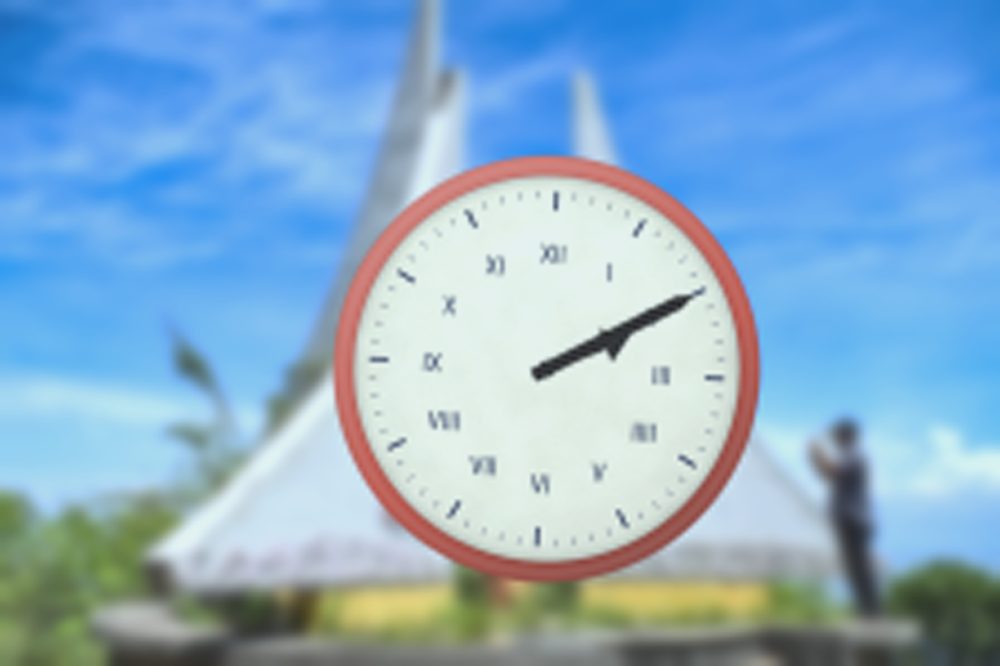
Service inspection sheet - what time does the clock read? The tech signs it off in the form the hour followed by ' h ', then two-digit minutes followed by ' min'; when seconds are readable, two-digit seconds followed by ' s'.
2 h 10 min
